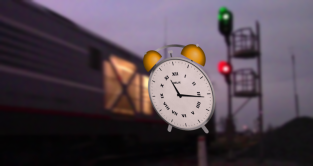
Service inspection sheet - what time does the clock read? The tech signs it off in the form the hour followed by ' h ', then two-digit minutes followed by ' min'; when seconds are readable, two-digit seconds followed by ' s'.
11 h 16 min
